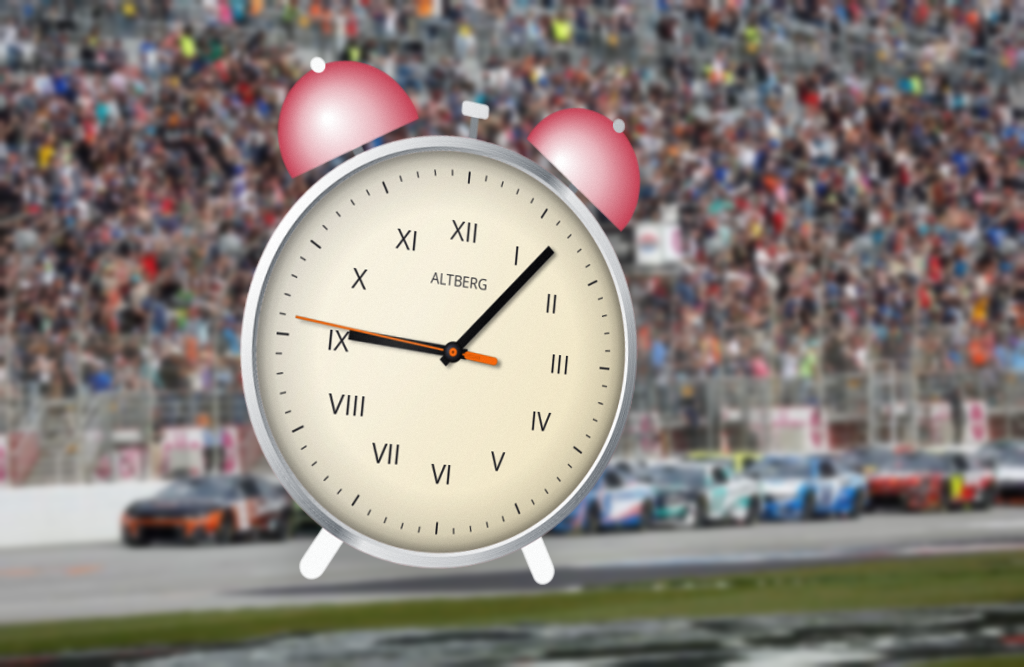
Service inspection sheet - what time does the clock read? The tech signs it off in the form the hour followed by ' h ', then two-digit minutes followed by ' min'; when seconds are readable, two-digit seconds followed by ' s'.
9 h 06 min 46 s
